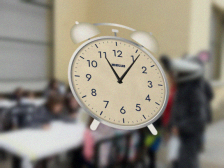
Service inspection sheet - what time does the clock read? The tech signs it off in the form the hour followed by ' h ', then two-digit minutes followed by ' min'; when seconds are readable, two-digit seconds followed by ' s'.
11 h 06 min
